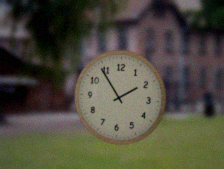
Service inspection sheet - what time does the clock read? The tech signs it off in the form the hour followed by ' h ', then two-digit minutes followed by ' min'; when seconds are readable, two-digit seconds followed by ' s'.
1 h 54 min
